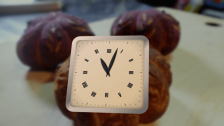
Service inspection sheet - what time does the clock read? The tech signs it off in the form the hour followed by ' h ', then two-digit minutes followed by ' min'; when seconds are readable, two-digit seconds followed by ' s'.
11 h 03 min
